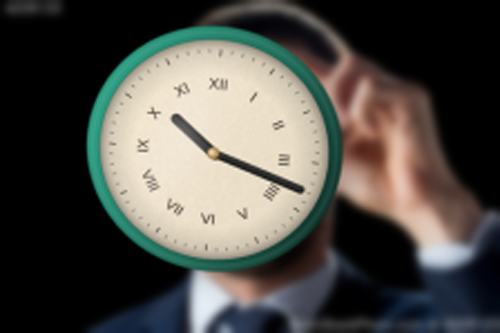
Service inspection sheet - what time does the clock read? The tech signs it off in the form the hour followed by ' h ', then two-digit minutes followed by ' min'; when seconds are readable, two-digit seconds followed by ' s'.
10 h 18 min
